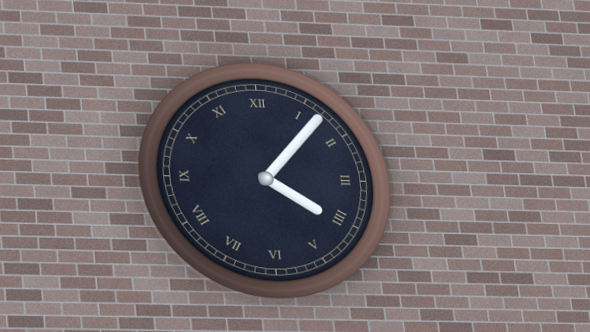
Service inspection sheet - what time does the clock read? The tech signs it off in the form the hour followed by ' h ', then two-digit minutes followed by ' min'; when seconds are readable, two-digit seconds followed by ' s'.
4 h 07 min
